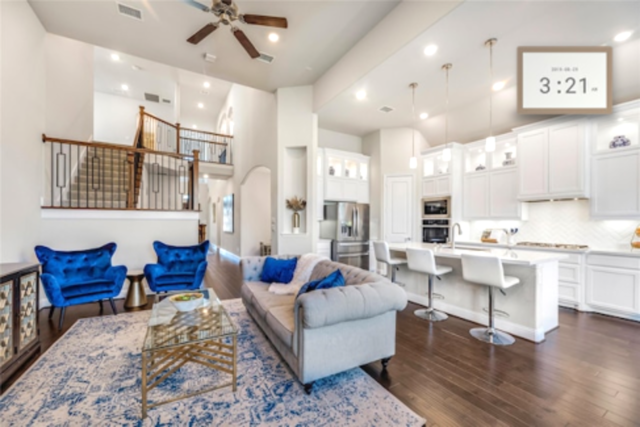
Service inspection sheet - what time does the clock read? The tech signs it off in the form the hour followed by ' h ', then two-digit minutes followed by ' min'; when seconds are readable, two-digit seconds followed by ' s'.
3 h 21 min
